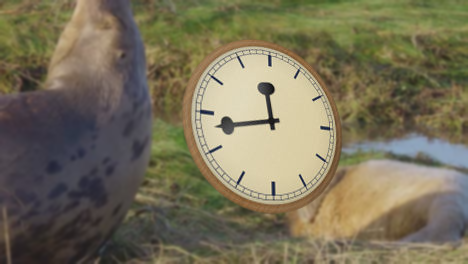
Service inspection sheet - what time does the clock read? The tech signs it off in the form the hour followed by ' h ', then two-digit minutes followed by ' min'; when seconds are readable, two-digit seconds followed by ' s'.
11 h 43 min
